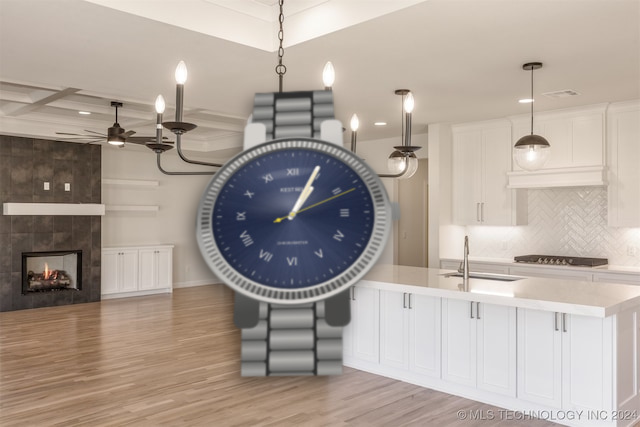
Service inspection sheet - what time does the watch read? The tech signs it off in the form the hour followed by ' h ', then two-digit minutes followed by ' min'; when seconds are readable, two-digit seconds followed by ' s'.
1 h 04 min 11 s
